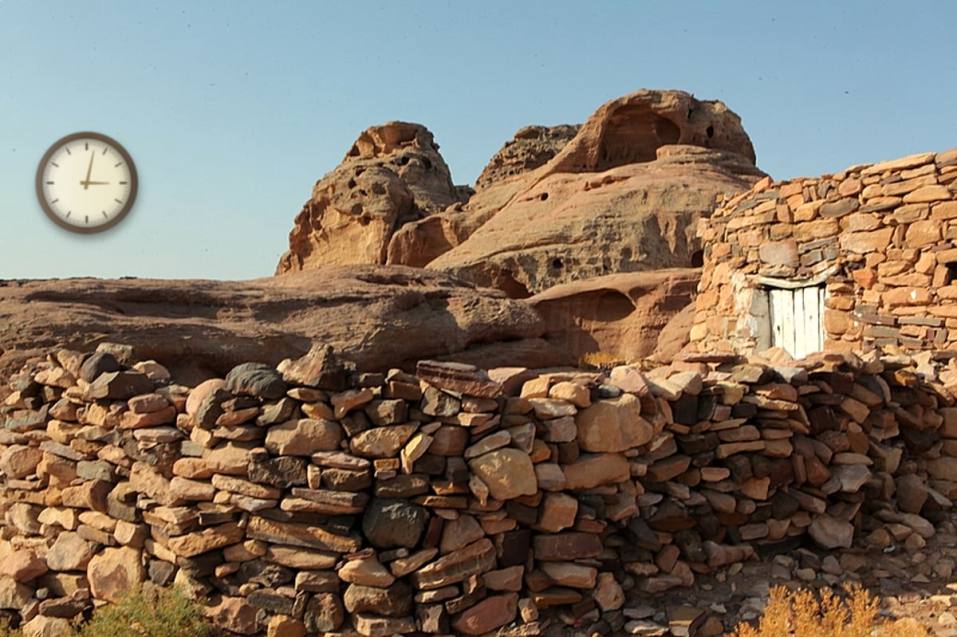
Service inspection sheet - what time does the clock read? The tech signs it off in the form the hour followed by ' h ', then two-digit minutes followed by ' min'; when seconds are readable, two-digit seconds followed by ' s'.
3 h 02 min
